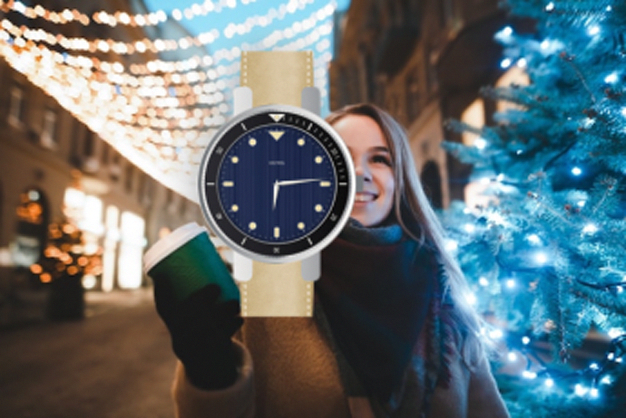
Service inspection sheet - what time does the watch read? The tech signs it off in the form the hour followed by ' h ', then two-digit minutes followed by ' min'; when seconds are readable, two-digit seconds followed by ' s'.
6 h 14 min
